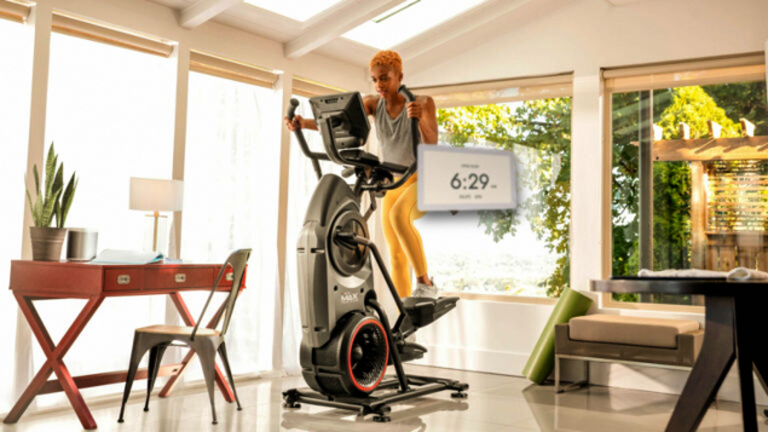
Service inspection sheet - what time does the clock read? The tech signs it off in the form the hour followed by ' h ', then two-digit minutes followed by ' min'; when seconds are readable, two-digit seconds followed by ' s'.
6 h 29 min
